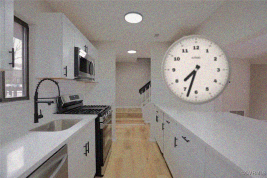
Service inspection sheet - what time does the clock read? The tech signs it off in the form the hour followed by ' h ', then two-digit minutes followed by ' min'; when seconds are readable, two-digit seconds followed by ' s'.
7 h 33 min
